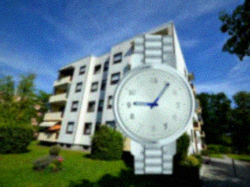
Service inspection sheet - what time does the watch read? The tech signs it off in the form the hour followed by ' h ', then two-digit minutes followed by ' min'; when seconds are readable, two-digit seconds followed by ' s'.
9 h 06 min
